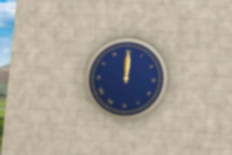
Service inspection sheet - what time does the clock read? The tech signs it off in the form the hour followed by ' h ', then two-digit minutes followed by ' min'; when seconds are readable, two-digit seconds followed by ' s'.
12 h 00 min
